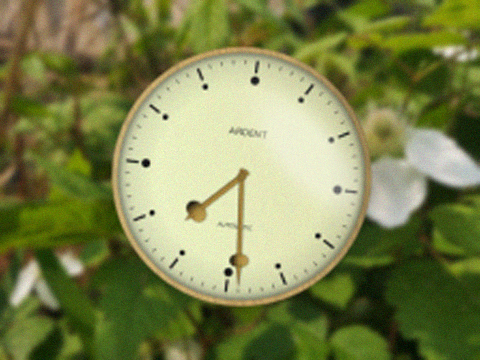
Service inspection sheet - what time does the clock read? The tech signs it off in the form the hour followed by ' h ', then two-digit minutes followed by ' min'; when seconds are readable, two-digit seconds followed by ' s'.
7 h 29 min
